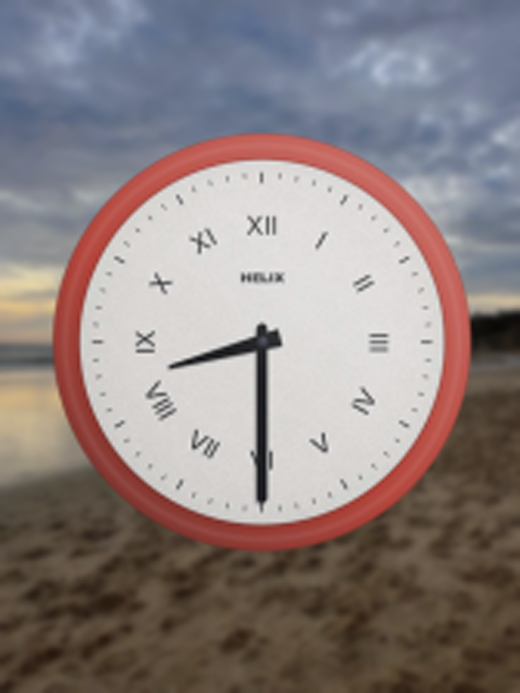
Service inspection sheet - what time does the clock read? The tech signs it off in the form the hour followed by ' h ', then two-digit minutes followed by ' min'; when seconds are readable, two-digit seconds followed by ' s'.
8 h 30 min
